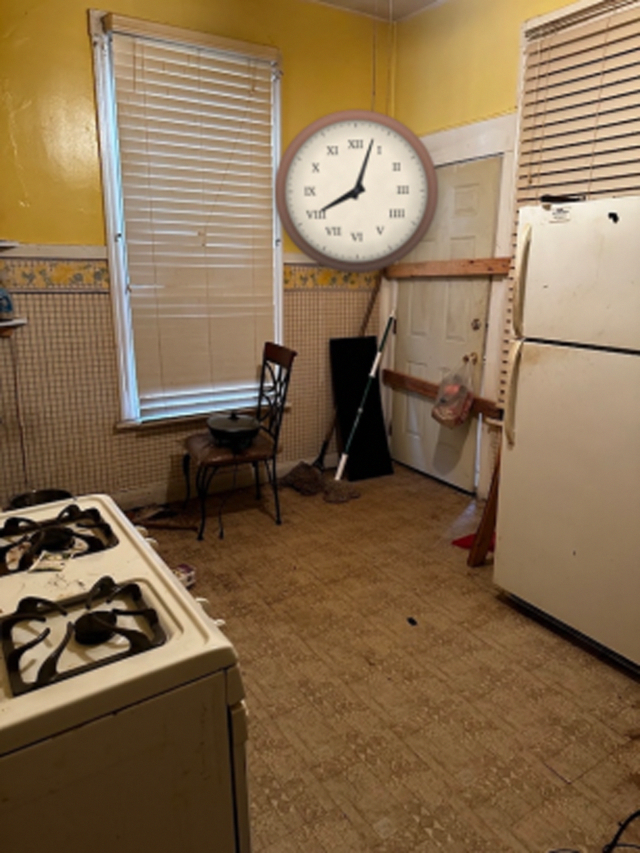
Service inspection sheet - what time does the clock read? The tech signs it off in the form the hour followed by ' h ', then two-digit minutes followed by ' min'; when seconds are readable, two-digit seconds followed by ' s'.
8 h 03 min
